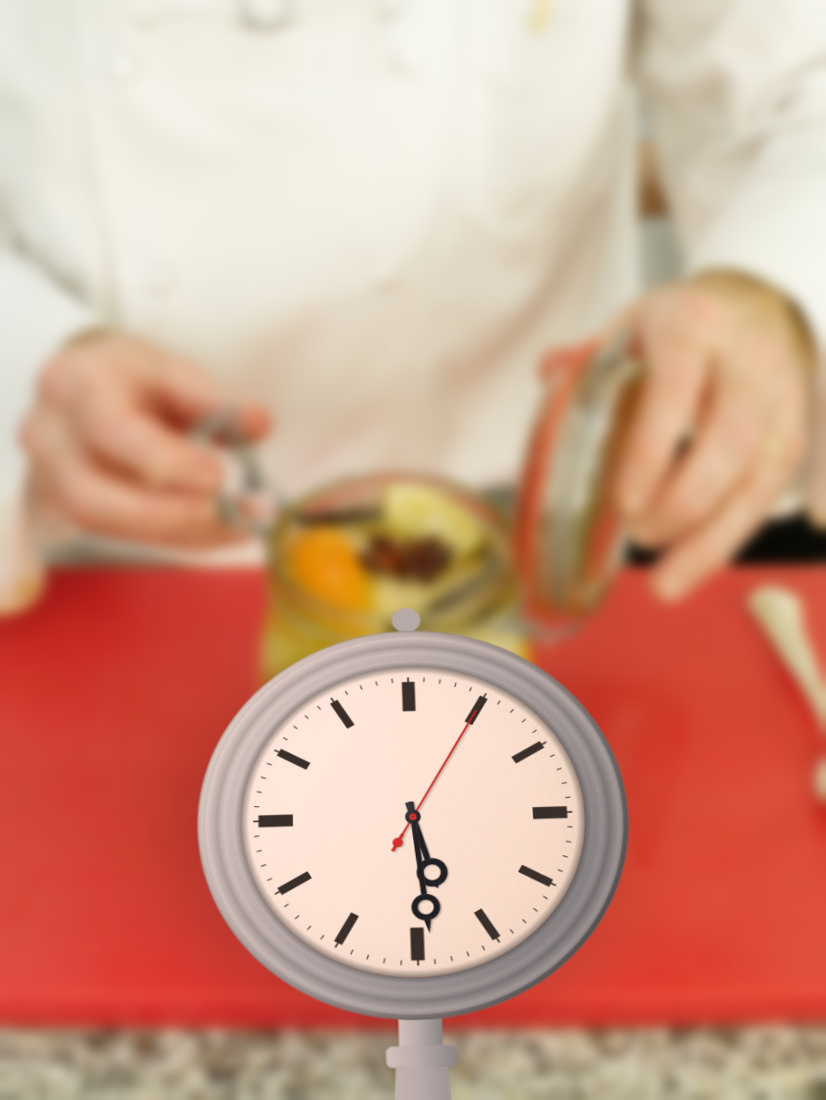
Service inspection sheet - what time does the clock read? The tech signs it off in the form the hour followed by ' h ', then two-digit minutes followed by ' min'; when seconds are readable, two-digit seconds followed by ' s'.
5 h 29 min 05 s
